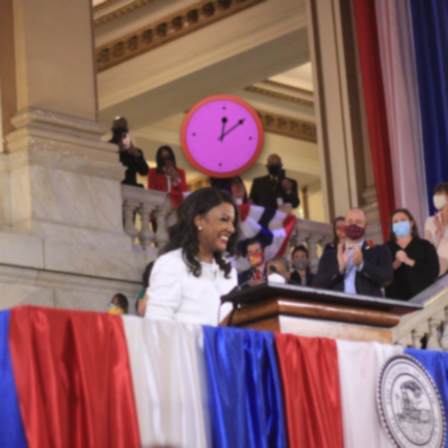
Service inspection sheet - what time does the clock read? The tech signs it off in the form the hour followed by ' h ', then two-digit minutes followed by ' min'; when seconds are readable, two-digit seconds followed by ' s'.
12 h 08 min
